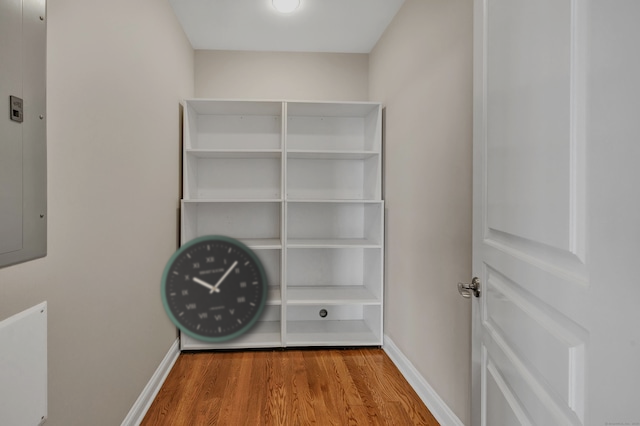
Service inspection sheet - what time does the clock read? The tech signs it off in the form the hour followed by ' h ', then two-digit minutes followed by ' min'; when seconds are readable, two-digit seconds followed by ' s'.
10 h 08 min
